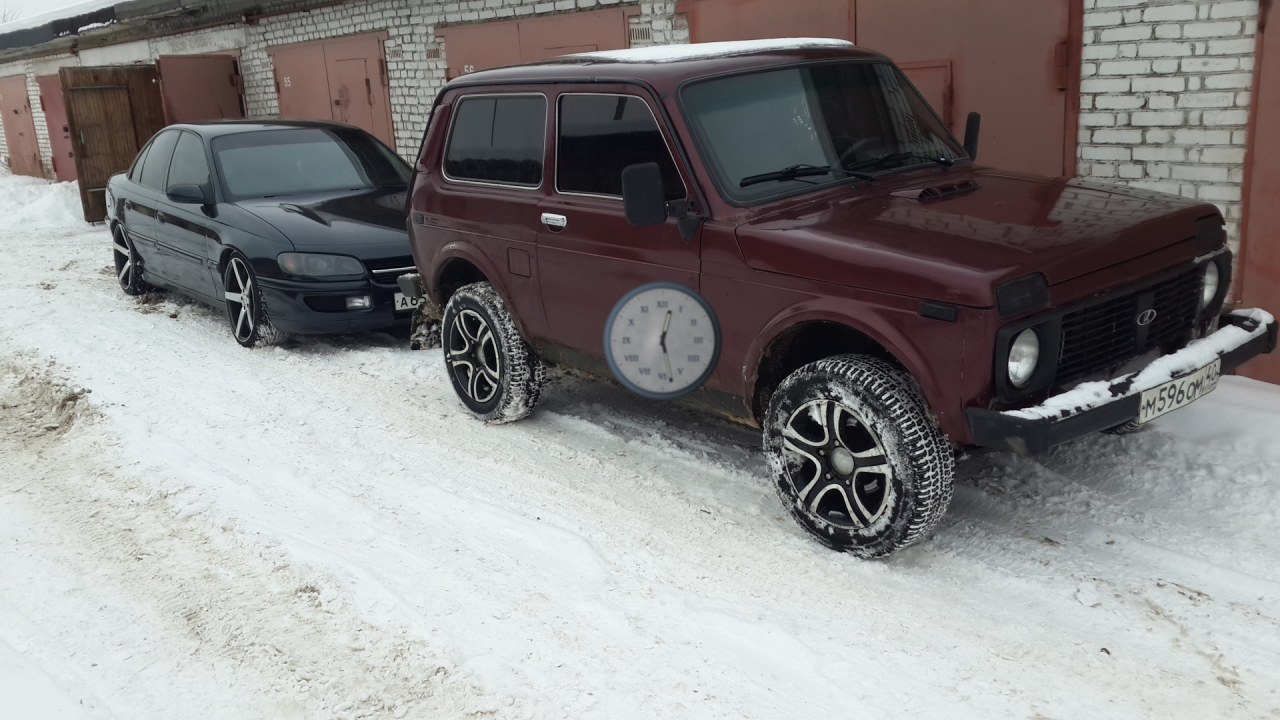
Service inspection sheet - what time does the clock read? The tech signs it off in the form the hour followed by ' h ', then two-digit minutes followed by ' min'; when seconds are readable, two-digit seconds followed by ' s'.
12 h 28 min
